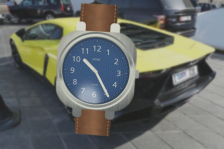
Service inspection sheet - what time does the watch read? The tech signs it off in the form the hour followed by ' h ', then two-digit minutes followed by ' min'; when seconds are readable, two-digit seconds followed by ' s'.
10 h 25 min
